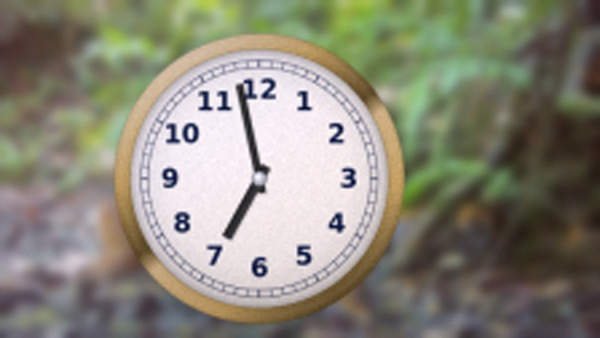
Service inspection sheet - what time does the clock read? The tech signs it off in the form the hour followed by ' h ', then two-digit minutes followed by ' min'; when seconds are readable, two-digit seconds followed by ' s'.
6 h 58 min
